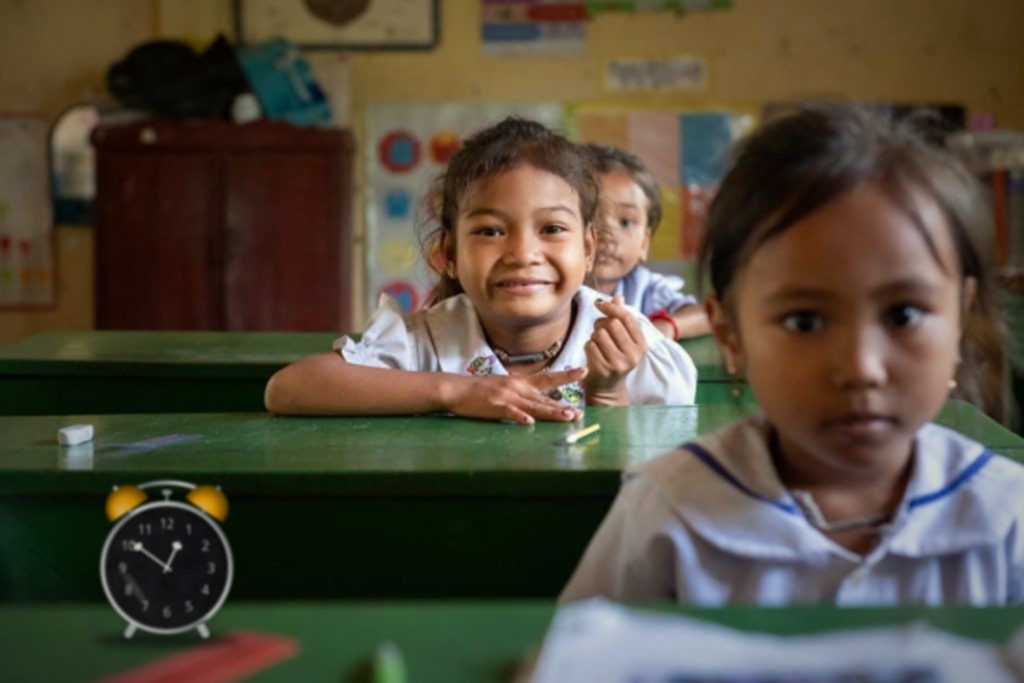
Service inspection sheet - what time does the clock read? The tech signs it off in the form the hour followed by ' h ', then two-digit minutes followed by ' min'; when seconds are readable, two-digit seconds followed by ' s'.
12 h 51 min
